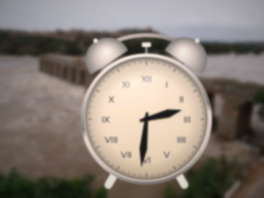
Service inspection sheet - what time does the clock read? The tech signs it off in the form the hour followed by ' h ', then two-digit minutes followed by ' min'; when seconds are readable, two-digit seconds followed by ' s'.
2 h 31 min
